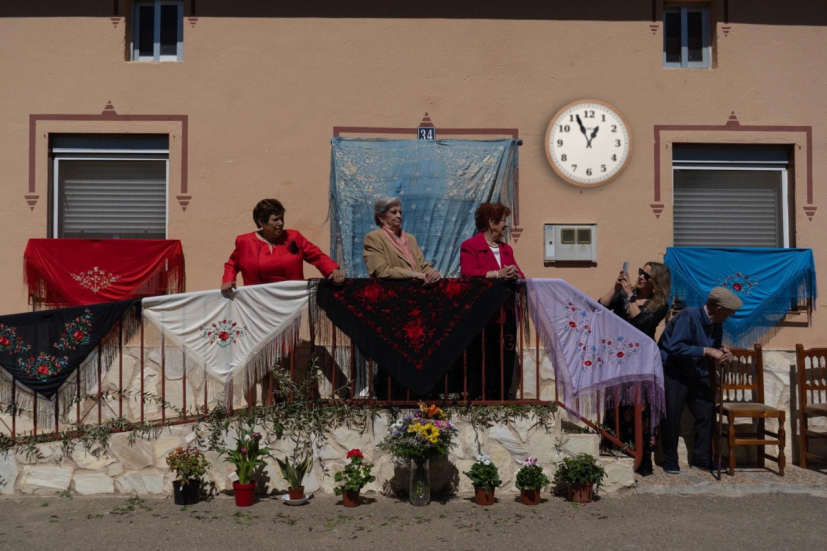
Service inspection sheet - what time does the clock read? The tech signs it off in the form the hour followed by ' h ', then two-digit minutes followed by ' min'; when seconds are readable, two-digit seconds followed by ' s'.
12 h 56 min
